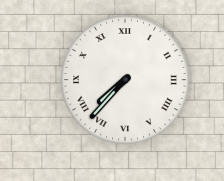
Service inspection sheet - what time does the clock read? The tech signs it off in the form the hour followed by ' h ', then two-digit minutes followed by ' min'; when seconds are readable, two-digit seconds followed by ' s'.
7 h 37 min
